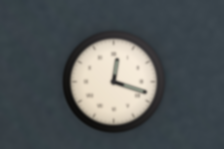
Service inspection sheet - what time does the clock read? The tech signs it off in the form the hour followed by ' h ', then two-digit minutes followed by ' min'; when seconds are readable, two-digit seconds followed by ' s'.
12 h 18 min
